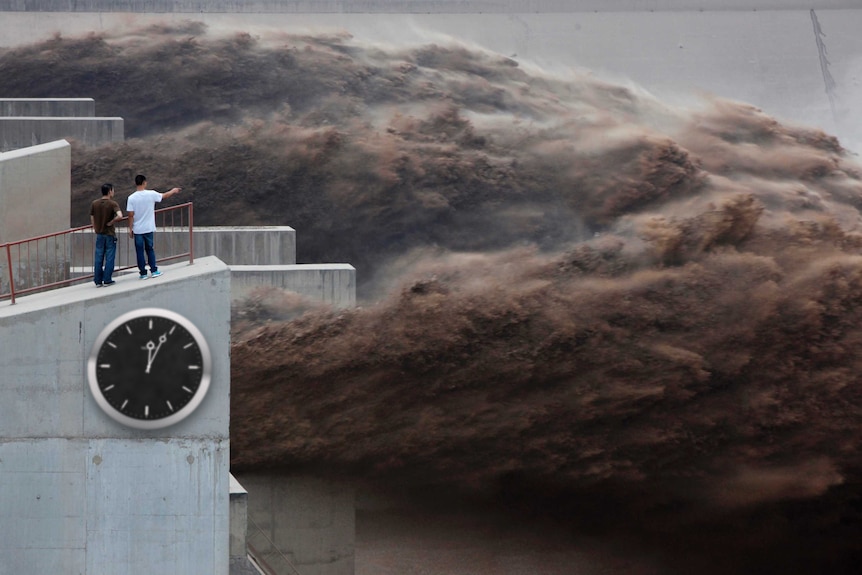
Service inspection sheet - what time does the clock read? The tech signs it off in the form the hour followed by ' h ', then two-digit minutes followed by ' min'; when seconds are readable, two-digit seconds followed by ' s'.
12 h 04 min
